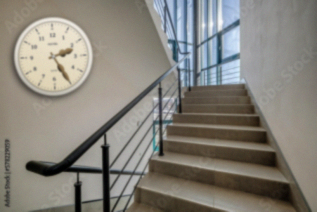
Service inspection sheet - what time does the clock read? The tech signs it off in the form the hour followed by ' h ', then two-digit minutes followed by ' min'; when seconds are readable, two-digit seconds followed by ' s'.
2 h 25 min
